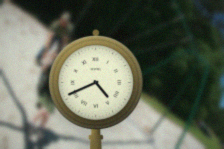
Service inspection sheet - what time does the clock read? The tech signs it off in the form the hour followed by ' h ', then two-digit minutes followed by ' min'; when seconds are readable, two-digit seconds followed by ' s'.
4 h 41 min
